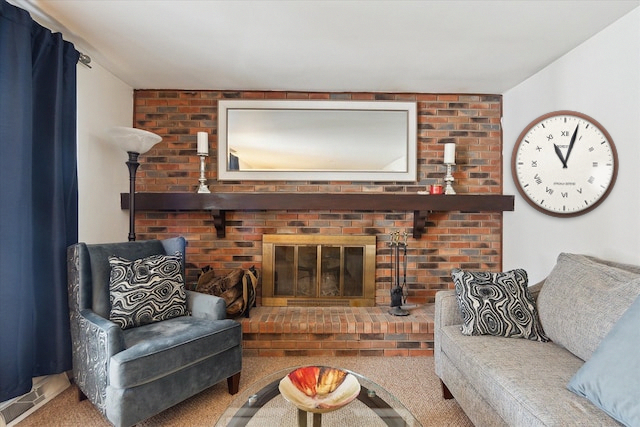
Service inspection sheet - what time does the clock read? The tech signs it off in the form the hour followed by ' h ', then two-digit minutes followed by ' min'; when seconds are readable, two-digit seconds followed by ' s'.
11 h 03 min
